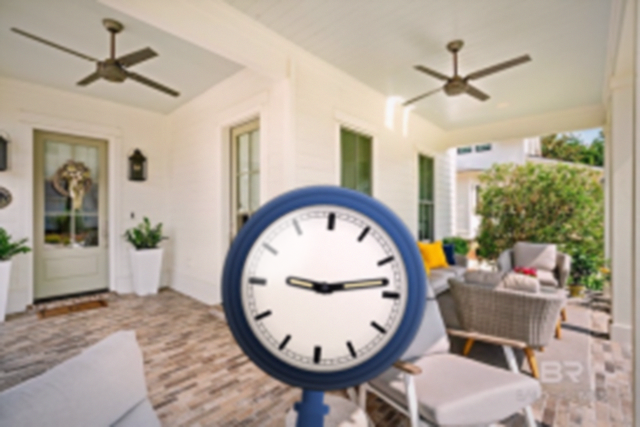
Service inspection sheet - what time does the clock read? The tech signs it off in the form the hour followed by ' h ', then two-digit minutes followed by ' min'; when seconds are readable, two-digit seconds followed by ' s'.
9 h 13 min
